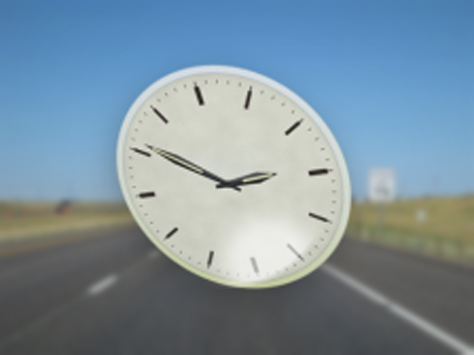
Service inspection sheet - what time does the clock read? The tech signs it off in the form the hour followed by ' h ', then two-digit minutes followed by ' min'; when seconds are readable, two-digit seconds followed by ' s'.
2 h 51 min
